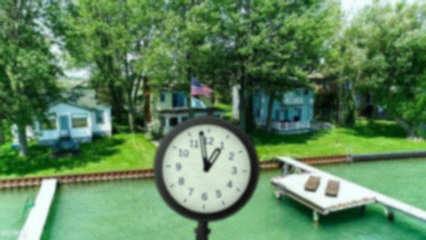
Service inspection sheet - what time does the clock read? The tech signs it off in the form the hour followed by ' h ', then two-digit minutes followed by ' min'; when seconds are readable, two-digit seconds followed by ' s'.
12 h 58 min
